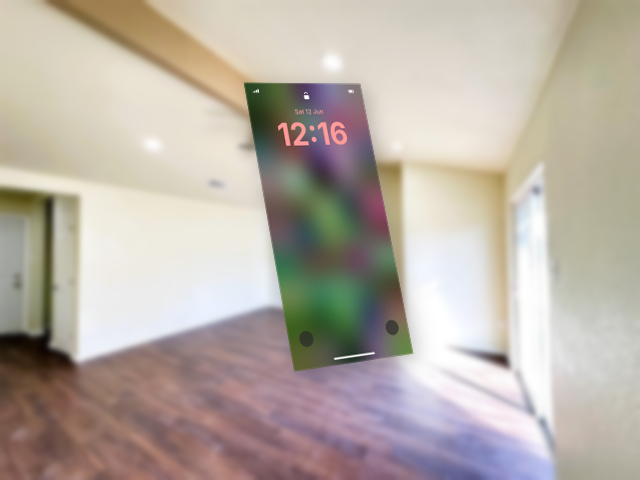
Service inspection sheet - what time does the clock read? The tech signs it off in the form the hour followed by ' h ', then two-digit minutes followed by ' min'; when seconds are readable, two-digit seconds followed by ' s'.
12 h 16 min
